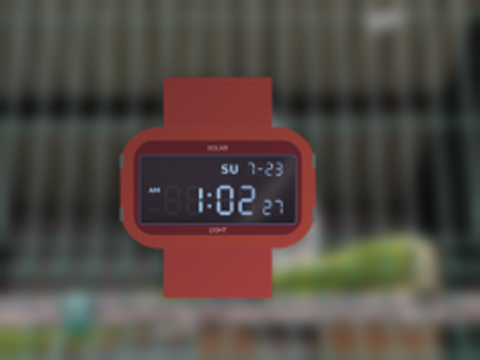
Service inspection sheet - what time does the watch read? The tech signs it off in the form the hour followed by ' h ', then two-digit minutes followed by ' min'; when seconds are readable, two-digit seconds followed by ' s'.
1 h 02 min 27 s
